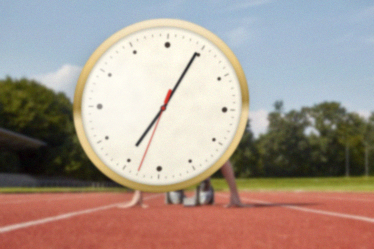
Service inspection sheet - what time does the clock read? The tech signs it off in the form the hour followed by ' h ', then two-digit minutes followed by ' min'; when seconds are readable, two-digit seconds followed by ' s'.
7 h 04 min 33 s
